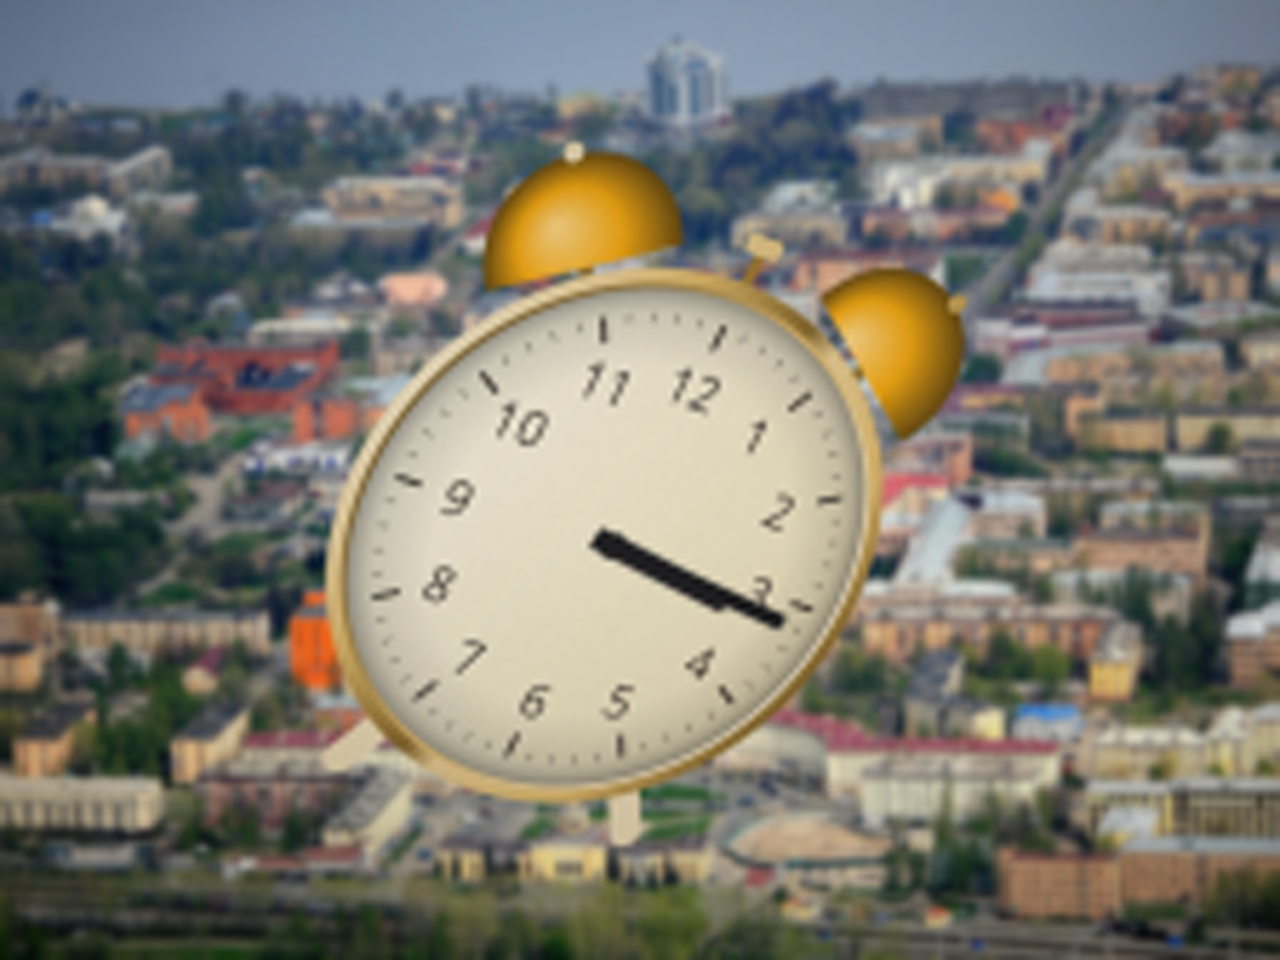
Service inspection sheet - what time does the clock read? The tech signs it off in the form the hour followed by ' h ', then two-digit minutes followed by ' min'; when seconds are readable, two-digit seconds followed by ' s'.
3 h 16 min
